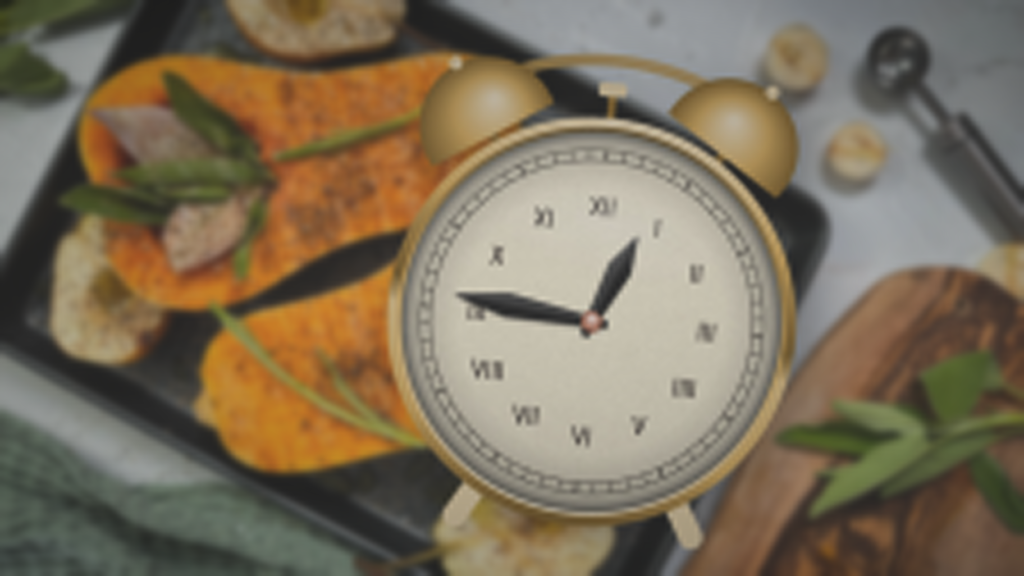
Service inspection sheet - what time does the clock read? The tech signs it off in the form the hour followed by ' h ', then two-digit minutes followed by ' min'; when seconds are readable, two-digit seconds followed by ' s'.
12 h 46 min
